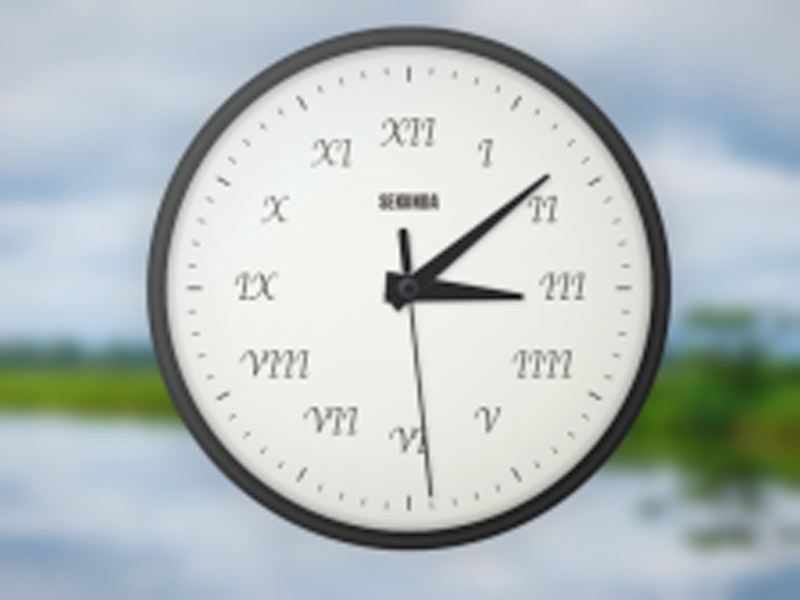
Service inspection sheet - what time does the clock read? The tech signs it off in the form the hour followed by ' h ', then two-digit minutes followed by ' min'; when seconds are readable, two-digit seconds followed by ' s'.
3 h 08 min 29 s
